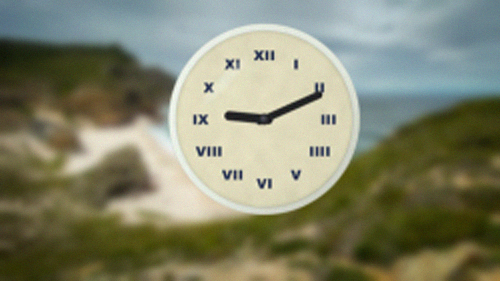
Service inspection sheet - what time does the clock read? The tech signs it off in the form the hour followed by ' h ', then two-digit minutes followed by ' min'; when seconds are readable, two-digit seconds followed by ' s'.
9 h 11 min
